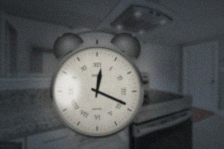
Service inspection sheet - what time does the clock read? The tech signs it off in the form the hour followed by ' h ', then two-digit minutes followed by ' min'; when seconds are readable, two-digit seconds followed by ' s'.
12 h 19 min
